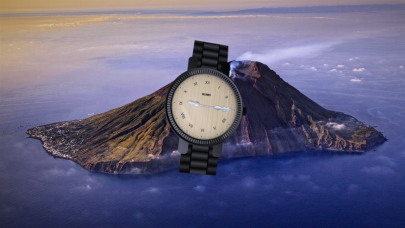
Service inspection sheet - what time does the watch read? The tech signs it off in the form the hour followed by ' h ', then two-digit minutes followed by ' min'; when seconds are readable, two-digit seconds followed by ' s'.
9 h 15 min
